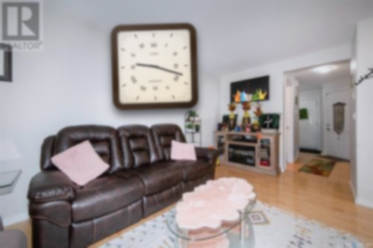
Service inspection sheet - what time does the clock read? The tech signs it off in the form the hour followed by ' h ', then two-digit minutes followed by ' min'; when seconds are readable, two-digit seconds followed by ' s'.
9 h 18 min
